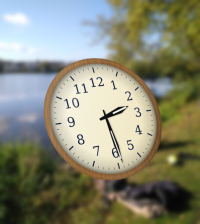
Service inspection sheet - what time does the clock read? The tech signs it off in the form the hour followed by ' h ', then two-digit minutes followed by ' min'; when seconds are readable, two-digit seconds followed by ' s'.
2 h 29 min
